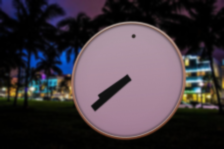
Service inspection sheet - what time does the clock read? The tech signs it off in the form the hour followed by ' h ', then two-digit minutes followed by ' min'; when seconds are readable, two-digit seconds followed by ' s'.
7 h 37 min
